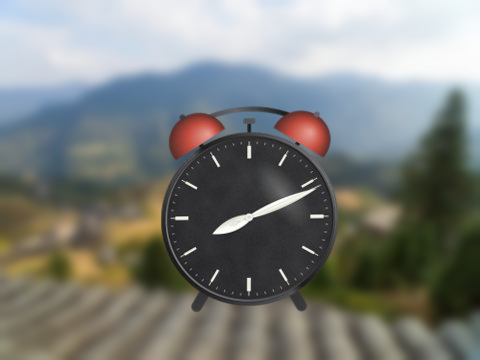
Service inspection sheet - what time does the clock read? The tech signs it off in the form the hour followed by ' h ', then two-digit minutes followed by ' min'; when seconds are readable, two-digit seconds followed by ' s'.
8 h 11 min 11 s
